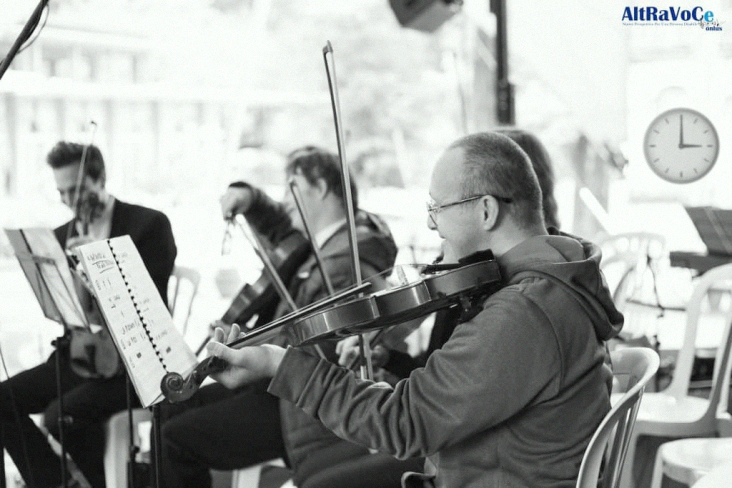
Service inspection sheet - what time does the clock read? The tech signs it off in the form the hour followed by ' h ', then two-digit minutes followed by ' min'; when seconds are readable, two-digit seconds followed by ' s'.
3 h 00 min
